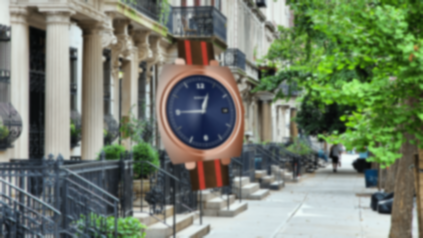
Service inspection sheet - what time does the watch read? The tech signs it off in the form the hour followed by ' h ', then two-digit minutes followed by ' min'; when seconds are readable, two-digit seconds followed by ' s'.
12 h 45 min
